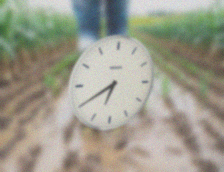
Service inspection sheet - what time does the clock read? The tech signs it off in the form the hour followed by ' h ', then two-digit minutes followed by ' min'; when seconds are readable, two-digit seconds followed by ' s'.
6 h 40 min
